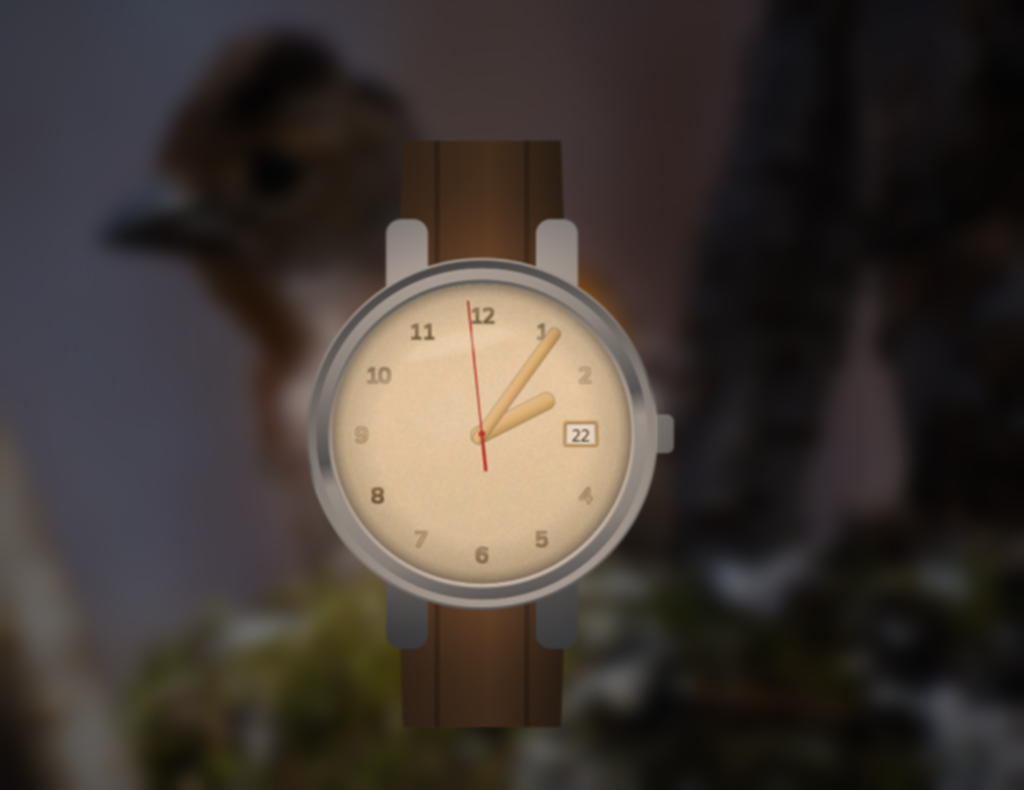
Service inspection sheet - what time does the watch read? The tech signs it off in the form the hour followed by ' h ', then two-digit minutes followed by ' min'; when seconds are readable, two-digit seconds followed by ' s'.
2 h 05 min 59 s
